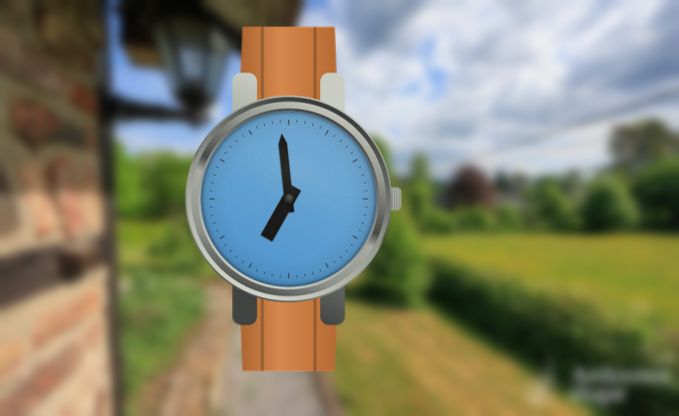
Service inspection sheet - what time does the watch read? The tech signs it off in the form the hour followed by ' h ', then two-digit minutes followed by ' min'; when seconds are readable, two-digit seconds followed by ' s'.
6 h 59 min
